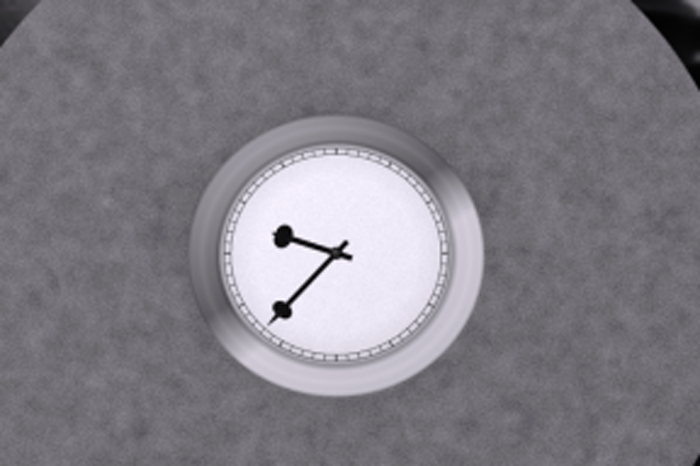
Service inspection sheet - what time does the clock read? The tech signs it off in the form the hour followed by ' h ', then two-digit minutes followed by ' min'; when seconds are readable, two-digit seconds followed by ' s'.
9 h 37 min
